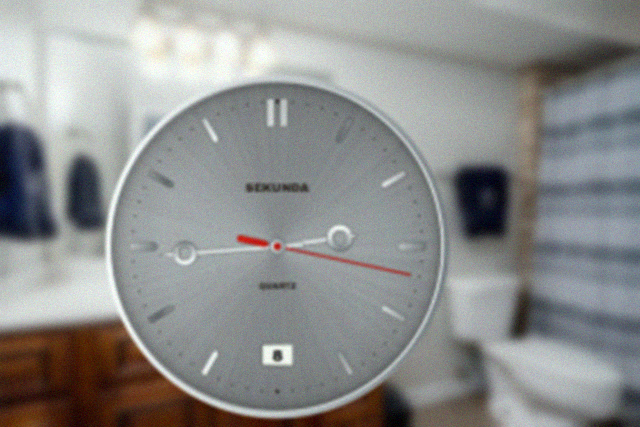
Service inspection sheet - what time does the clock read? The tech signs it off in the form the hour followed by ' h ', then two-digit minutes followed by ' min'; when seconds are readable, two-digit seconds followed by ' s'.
2 h 44 min 17 s
